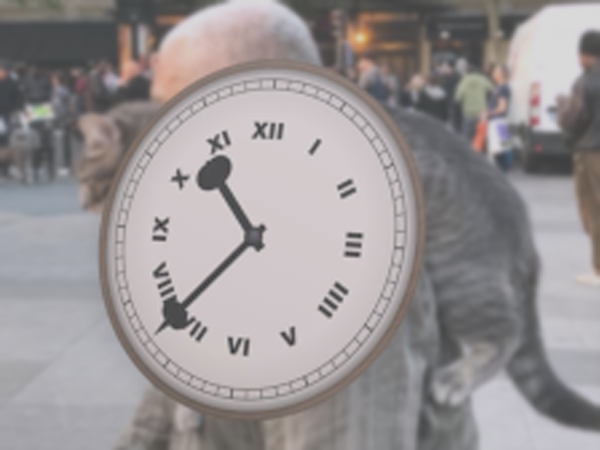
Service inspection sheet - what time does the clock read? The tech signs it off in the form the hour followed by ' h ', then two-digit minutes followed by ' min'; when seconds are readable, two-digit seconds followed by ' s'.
10 h 37 min
